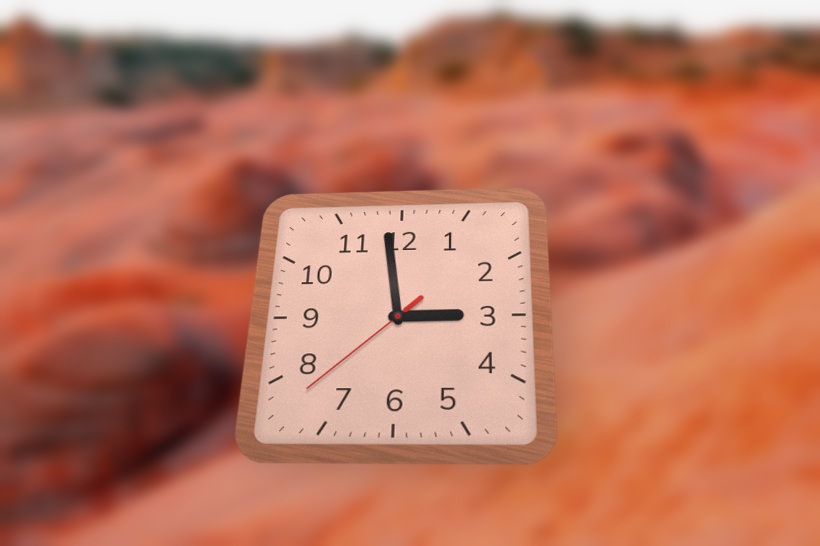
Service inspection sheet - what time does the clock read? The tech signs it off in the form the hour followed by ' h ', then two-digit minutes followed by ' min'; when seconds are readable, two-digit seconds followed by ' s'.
2 h 58 min 38 s
